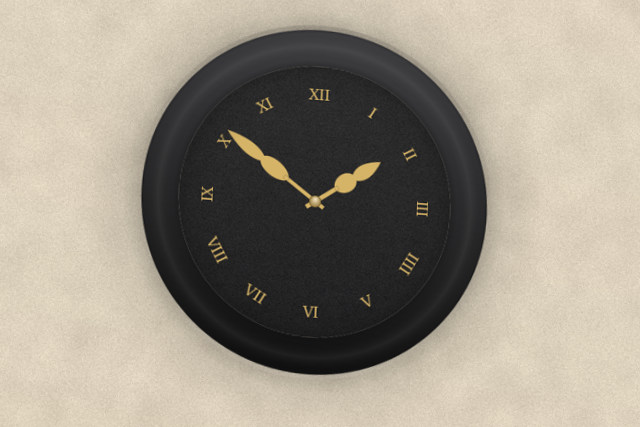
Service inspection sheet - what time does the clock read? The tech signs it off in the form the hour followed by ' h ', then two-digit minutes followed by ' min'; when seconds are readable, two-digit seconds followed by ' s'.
1 h 51 min
